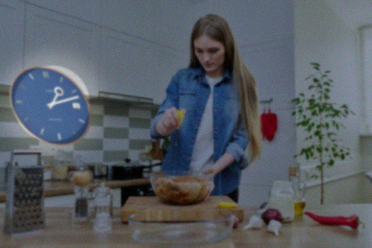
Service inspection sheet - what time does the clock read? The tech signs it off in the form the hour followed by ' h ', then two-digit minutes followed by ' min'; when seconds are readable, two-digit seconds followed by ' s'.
1 h 12 min
